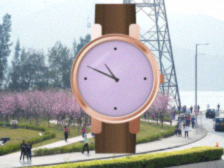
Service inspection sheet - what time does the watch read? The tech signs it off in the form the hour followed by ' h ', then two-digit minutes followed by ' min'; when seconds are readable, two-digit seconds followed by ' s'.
10 h 49 min
